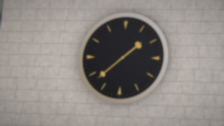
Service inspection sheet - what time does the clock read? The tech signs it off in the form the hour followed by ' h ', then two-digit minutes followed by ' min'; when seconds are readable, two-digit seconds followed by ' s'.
1 h 38 min
